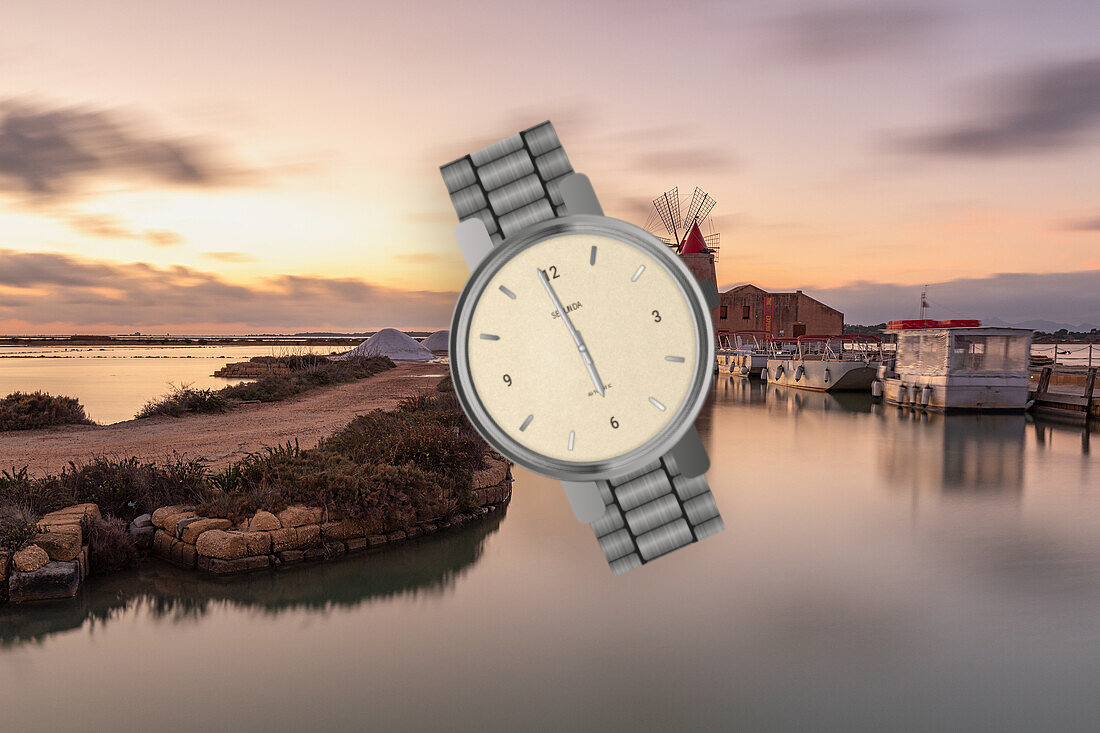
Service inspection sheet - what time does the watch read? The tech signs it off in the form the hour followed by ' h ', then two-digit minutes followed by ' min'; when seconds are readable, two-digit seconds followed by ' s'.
5 h 59 min
